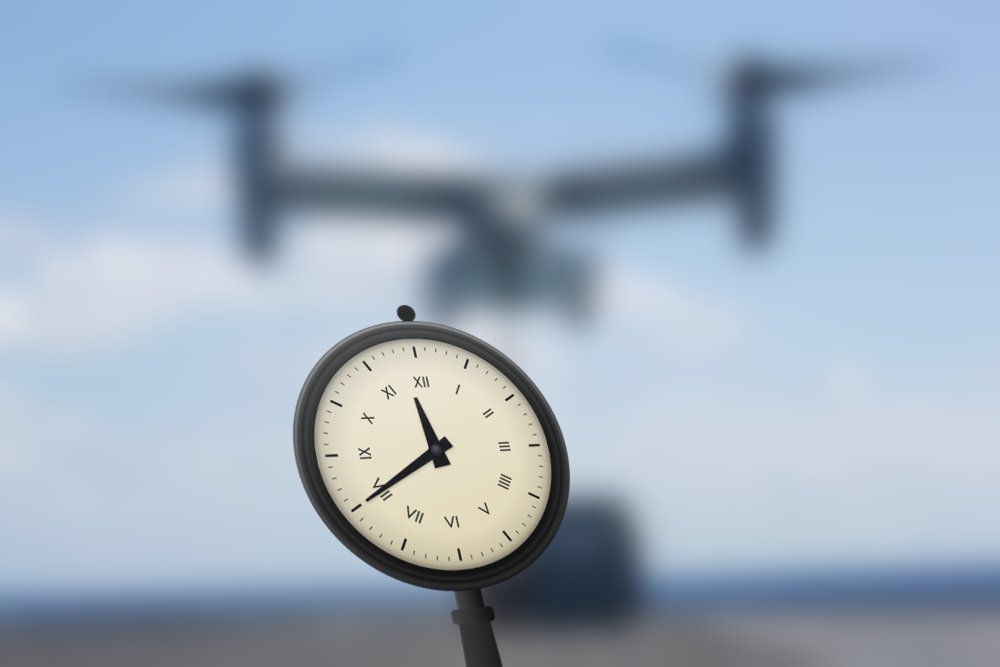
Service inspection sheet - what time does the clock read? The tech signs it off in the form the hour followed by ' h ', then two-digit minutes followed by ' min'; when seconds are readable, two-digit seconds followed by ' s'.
11 h 40 min
